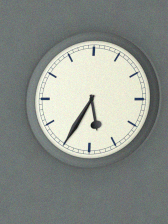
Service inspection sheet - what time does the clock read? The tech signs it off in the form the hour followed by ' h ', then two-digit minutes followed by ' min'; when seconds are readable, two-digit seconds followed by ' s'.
5 h 35 min
